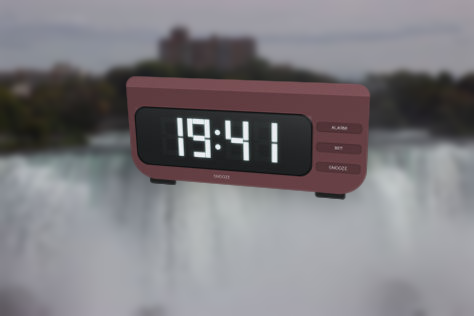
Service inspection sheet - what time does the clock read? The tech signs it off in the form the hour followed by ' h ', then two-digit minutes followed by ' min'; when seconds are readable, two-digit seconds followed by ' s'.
19 h 41 min
